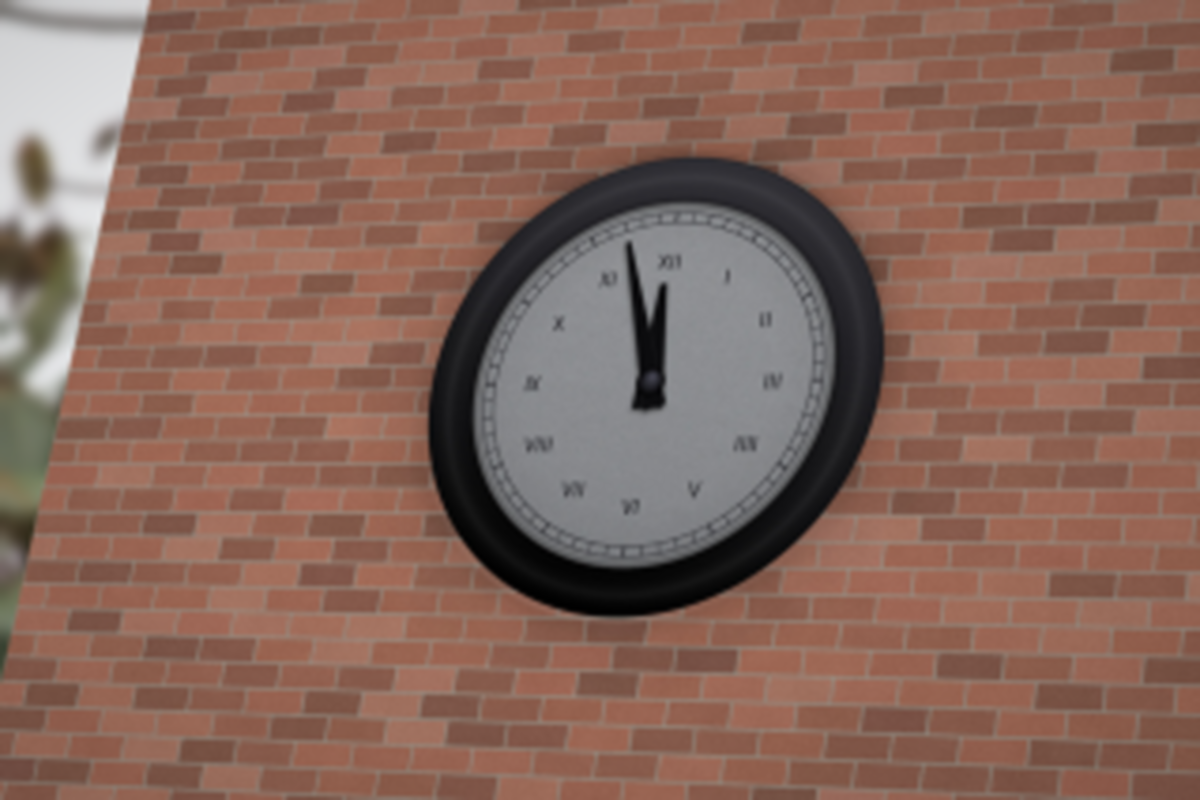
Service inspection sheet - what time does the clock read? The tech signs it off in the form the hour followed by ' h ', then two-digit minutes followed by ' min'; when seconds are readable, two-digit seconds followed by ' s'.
11 h 57 min
